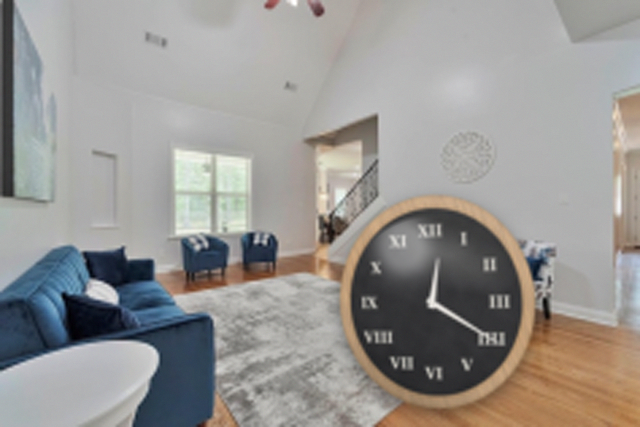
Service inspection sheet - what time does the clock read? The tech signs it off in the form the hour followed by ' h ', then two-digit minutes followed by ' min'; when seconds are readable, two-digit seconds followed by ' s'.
12 h 20 min
